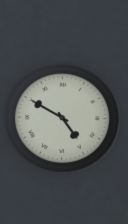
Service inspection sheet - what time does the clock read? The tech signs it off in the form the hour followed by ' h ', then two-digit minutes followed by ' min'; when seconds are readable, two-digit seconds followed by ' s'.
4 h 50 min
